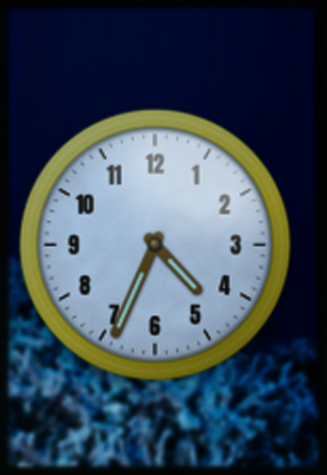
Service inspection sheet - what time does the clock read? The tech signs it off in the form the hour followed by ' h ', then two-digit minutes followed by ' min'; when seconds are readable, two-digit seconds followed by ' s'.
4 h 34 min
